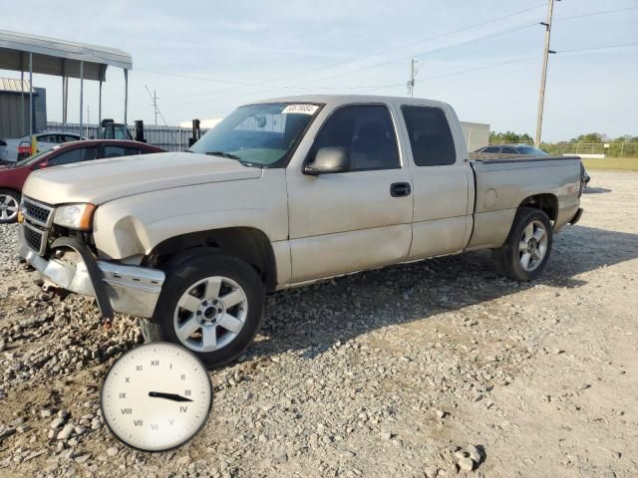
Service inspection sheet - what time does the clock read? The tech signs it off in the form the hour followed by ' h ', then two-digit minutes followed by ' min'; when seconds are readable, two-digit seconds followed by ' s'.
3 h 17 min
